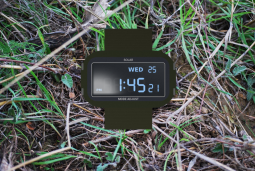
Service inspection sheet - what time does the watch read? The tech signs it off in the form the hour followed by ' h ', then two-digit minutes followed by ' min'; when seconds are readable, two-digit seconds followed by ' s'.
1 h 45 min 21 s
